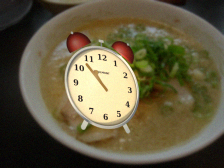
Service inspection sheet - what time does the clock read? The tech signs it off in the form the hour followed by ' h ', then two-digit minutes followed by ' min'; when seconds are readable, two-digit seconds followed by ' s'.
10 h 53 min
